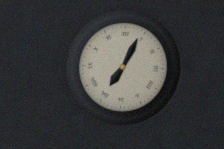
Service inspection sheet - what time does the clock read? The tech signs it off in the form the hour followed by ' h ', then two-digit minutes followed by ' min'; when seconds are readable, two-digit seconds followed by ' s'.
7 h 04 min
